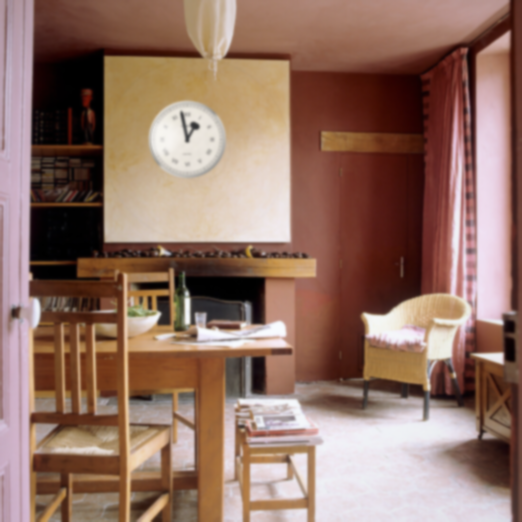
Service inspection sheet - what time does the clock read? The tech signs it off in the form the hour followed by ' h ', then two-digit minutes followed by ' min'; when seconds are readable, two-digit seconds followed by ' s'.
12 h 58 min
